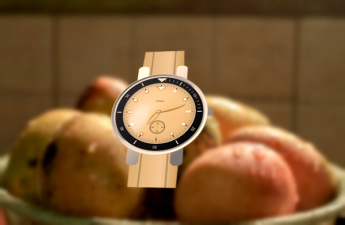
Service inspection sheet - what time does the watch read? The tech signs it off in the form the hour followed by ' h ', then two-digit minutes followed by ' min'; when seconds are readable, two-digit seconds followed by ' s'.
7 h 12 min
